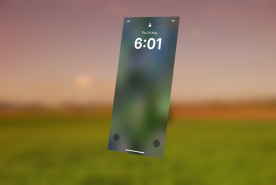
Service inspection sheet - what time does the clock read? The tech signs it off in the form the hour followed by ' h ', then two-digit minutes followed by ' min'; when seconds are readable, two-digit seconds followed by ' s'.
6 h 01 min
